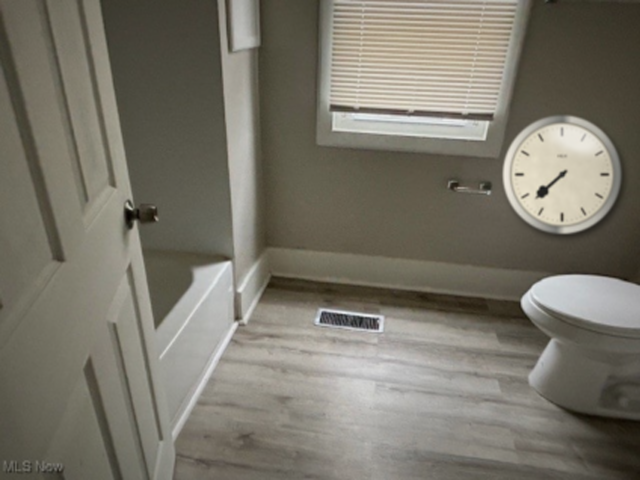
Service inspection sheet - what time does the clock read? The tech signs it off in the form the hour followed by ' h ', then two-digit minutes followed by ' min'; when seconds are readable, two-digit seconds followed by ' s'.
7 h 38 min
